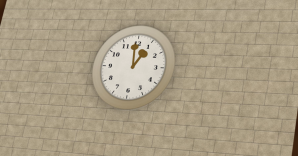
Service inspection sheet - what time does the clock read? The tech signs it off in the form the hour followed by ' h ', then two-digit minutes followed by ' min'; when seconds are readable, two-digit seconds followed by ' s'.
12 h 59 min
